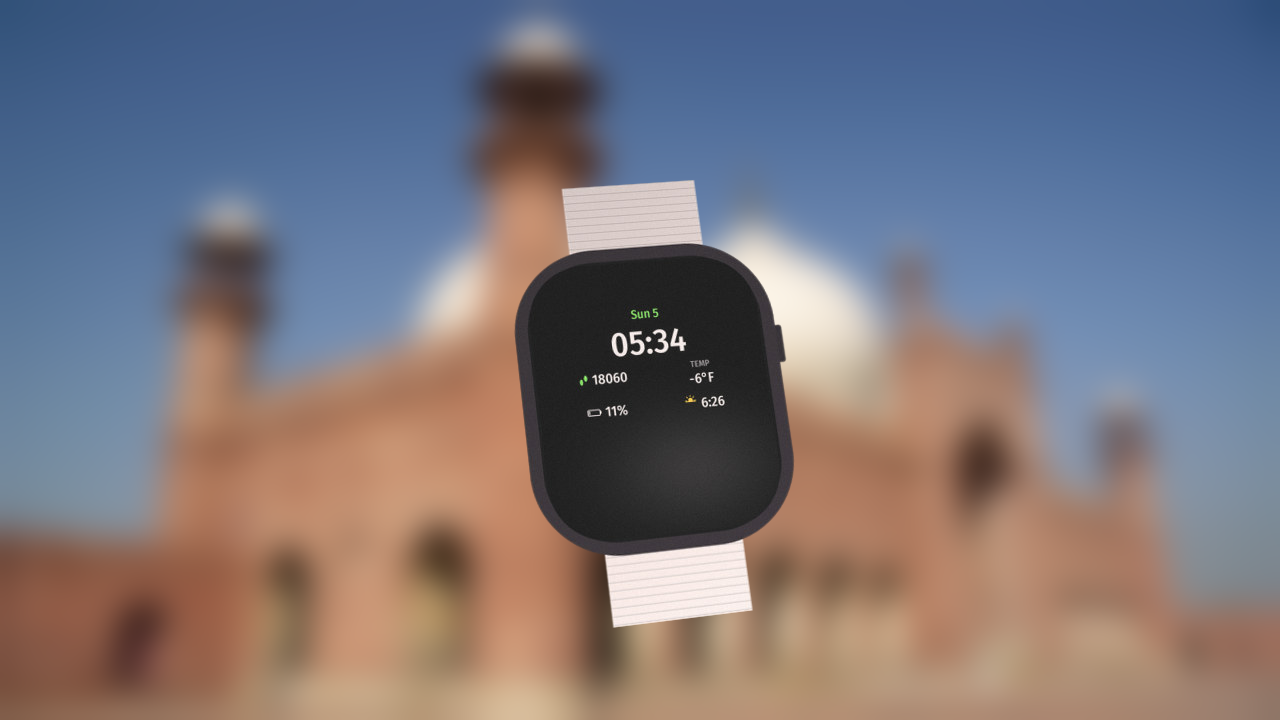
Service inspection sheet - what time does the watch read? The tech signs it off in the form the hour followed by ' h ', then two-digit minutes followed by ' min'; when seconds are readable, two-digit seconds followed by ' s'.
5 h 34 min
